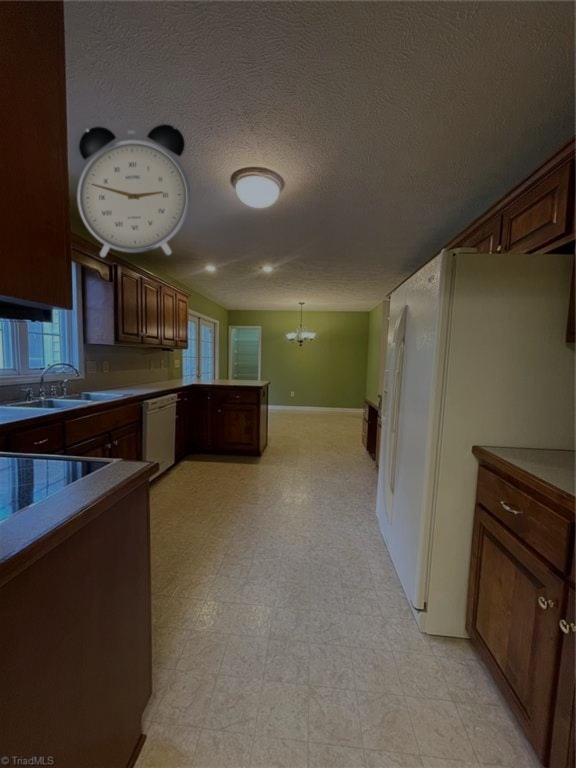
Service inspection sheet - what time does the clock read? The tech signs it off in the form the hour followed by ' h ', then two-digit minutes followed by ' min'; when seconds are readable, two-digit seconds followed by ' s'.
2 h 48 min
